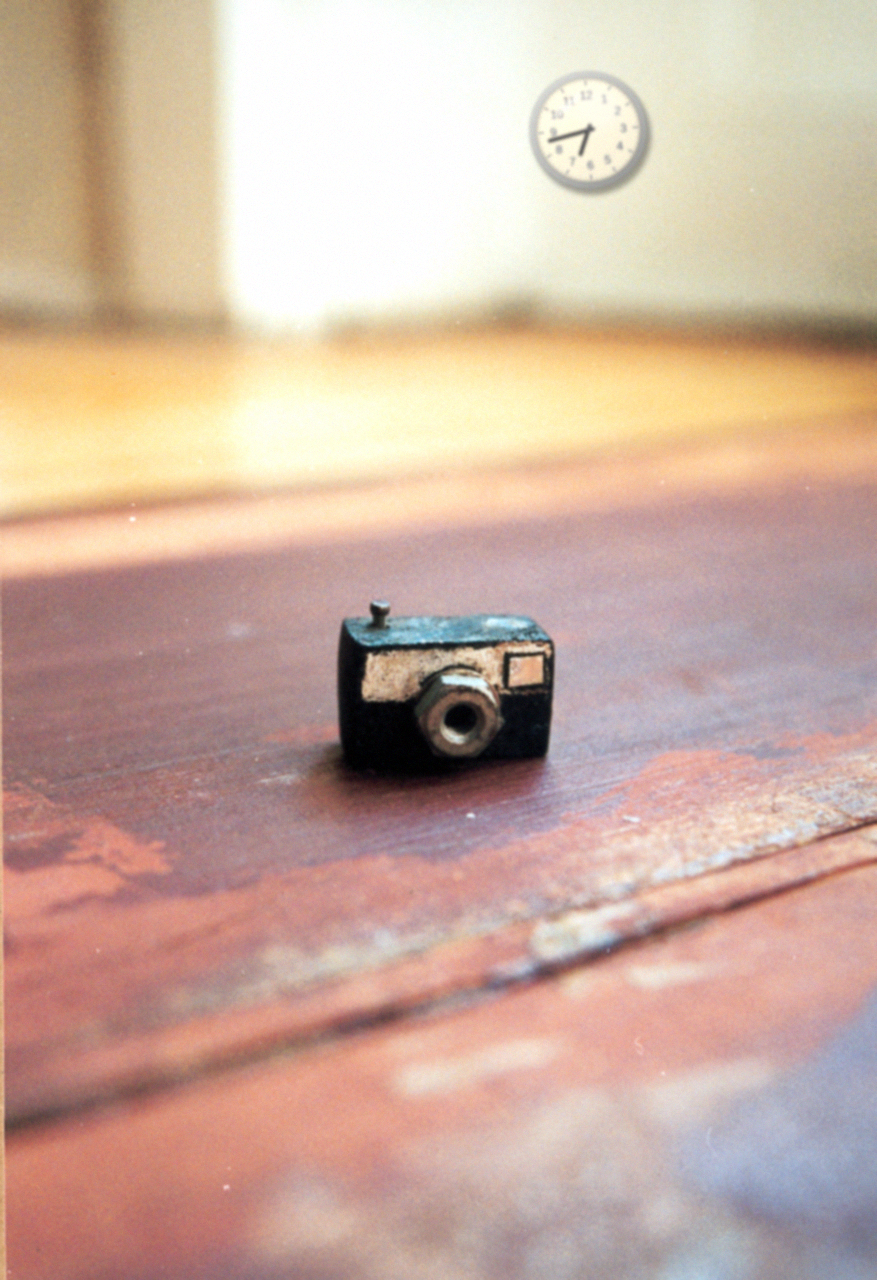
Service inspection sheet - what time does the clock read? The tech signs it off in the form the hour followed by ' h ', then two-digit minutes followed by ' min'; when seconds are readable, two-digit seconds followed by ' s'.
6 h 43 min
